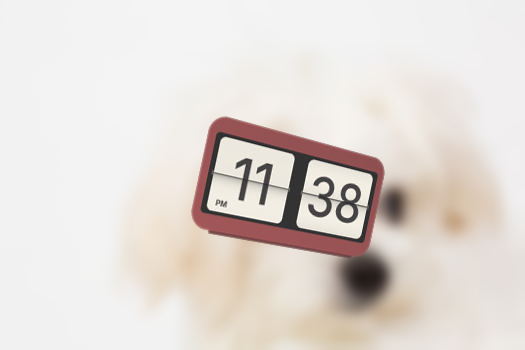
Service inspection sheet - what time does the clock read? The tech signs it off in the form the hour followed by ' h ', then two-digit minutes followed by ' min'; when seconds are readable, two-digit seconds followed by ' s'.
11 h 38 min
